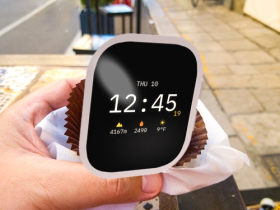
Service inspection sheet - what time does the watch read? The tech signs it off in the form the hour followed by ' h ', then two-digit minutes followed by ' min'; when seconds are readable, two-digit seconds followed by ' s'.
12 h 45 min
